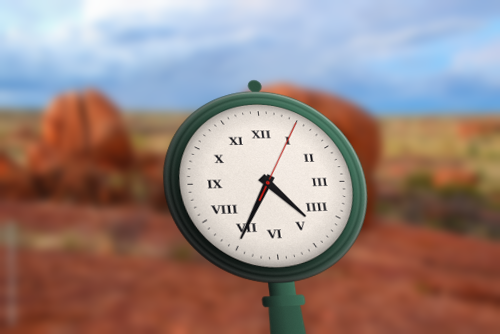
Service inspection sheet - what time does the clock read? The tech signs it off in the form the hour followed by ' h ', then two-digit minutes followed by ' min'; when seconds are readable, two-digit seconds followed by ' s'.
4 h 35 min 05 s
